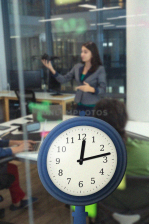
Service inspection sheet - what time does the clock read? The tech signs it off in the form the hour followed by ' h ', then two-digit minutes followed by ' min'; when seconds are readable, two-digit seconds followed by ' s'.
12 h 13 min
